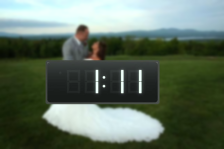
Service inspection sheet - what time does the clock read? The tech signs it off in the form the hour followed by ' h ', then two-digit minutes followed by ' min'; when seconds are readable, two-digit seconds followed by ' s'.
1 h 11 min
